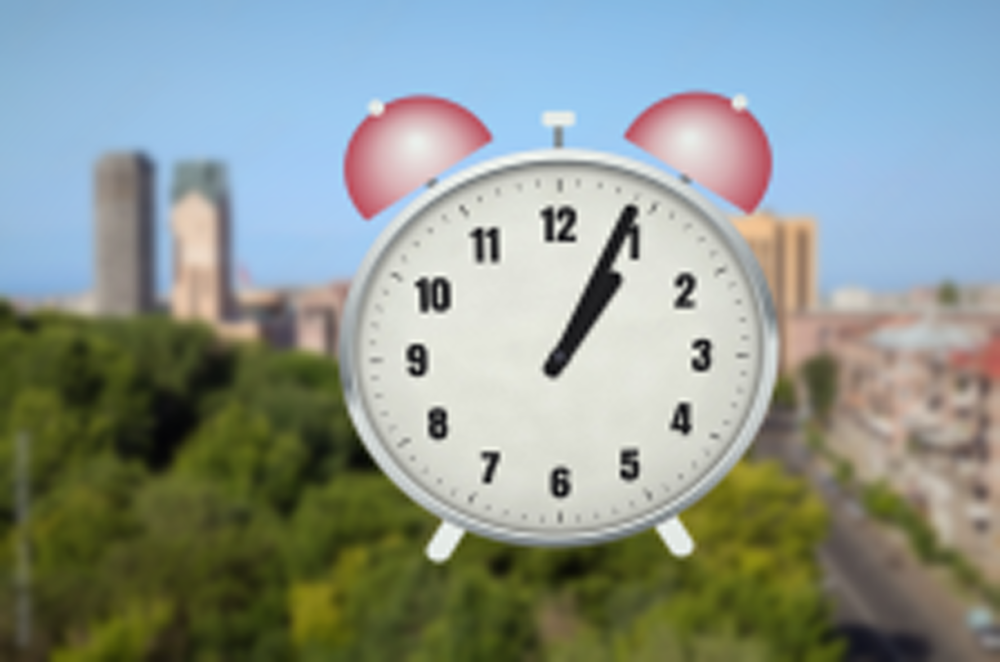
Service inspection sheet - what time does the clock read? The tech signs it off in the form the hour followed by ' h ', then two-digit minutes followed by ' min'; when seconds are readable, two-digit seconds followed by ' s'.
1 h 04 min
